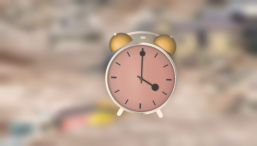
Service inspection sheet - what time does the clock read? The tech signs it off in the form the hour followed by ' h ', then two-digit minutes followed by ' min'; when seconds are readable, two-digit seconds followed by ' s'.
4 h 00 min
